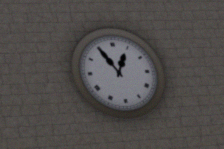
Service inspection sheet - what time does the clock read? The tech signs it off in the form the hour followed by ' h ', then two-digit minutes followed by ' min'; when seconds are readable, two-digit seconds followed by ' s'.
12 h 55 min
